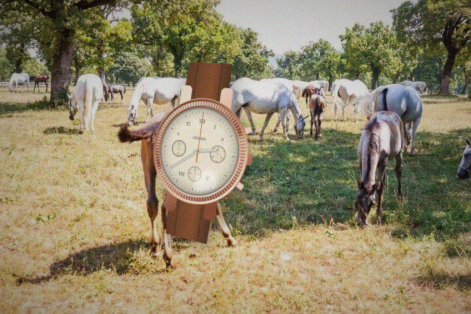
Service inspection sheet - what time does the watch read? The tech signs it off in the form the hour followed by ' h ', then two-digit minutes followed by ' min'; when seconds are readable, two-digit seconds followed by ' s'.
2 h 39 min
